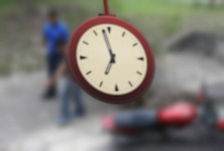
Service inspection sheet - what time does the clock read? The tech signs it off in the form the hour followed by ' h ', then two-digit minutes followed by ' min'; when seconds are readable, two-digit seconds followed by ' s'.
6 h 58 min
